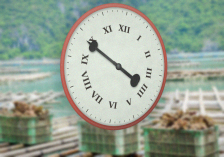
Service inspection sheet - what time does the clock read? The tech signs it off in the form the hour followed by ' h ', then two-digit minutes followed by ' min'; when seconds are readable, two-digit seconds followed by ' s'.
3 h 49 min
